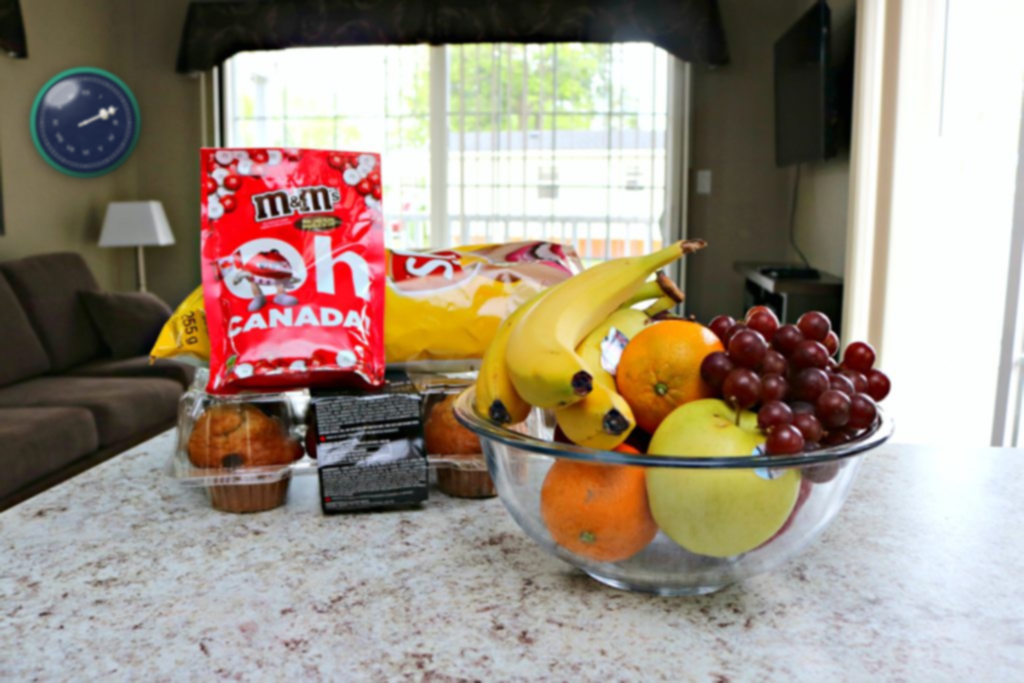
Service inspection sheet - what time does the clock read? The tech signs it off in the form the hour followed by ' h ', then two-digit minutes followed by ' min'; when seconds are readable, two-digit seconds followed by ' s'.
2 h 11 min
